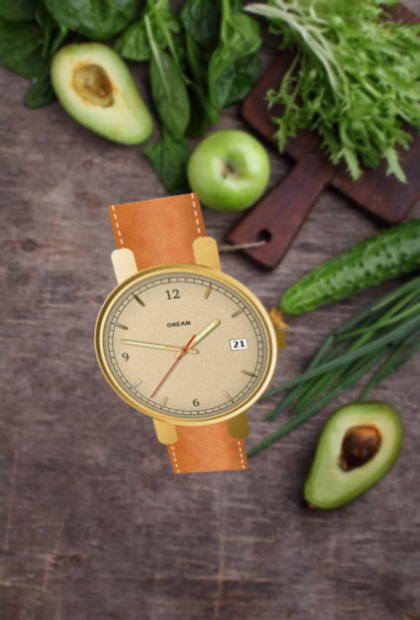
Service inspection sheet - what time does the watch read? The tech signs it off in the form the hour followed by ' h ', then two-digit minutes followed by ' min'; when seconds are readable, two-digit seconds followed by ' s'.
1 h 47 min 37 s
